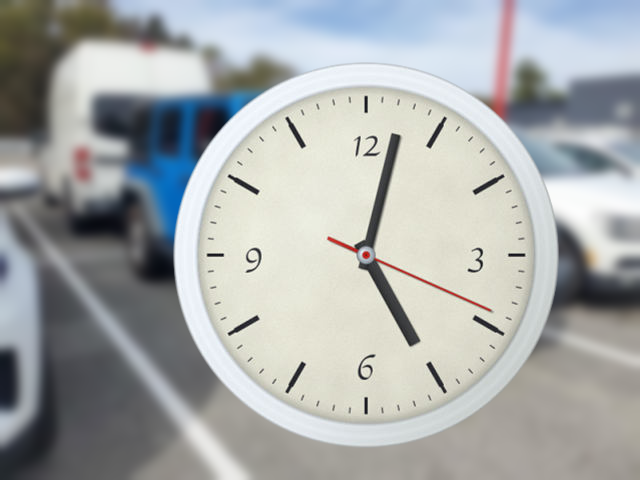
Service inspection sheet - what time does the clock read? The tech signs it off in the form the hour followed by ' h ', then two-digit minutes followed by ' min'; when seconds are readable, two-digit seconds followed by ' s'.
5 h 02 min 19 s
